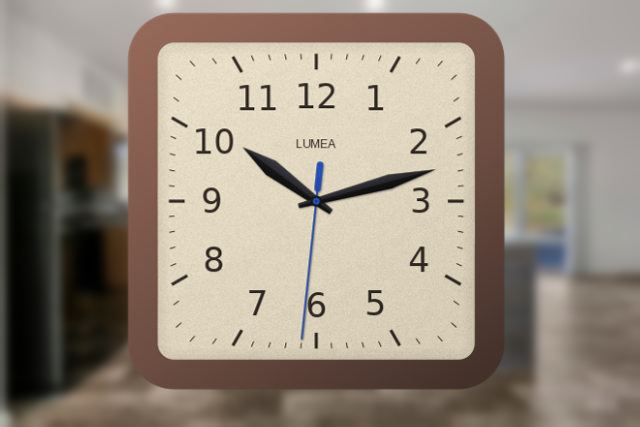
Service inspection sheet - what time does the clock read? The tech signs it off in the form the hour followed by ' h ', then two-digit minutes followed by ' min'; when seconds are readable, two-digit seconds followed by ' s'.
10 h 12 min 31 s
